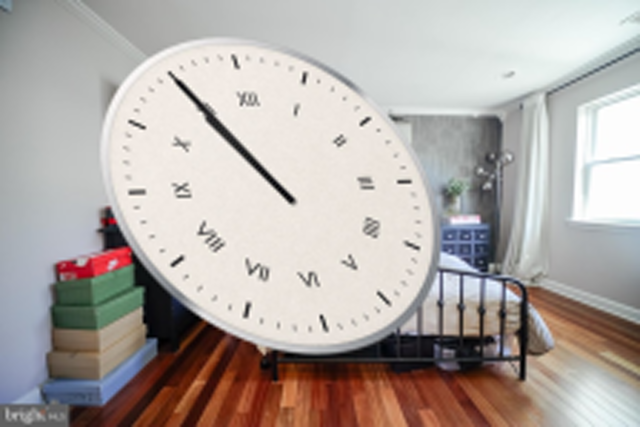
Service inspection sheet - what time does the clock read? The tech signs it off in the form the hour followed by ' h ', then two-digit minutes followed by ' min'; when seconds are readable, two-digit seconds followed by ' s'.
10 h 55 min
